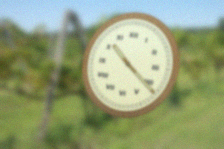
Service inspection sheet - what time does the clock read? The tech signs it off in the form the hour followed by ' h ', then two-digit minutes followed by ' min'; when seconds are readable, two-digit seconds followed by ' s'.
10 h 21 min
